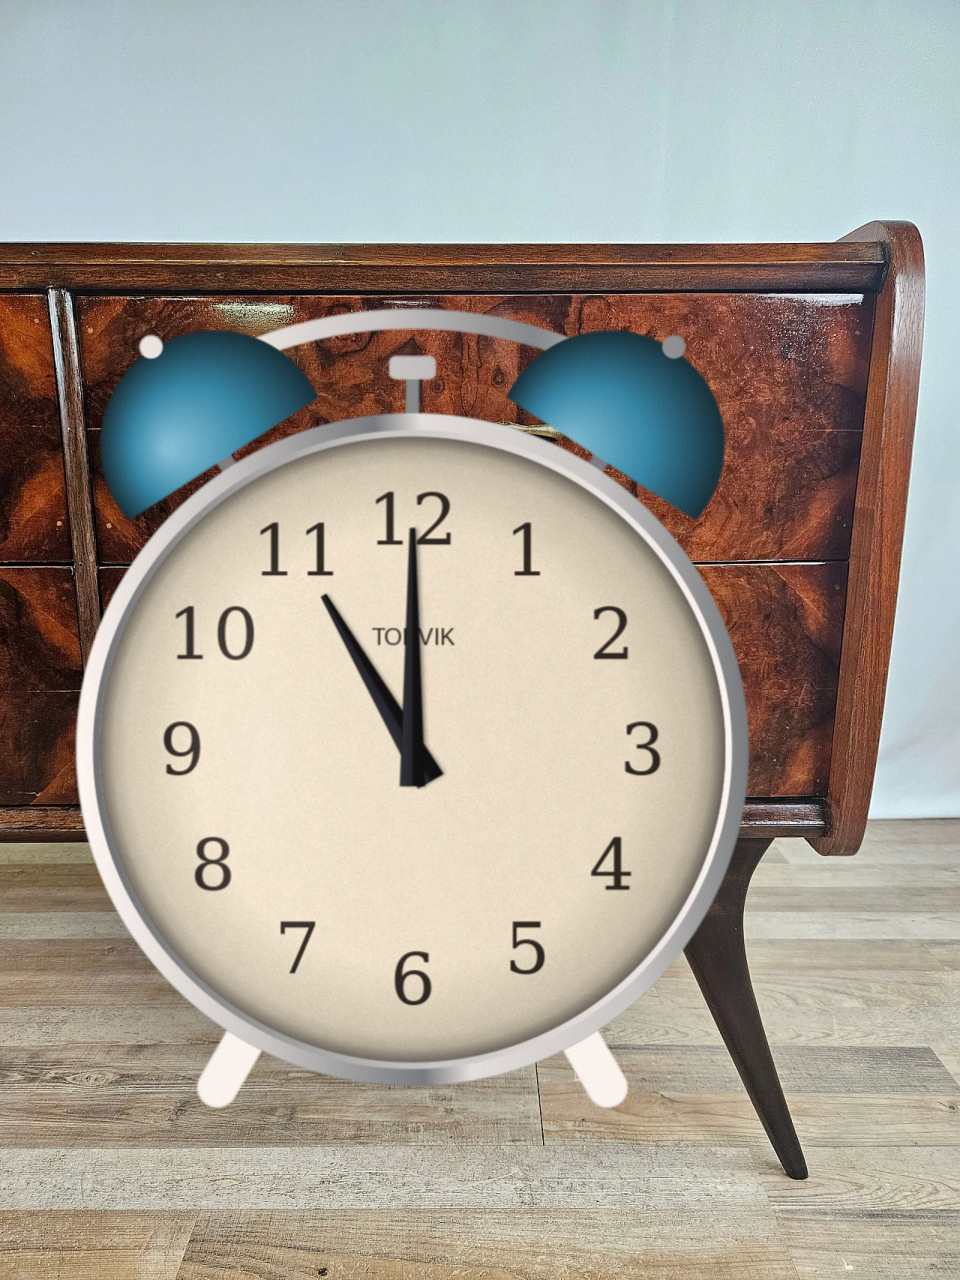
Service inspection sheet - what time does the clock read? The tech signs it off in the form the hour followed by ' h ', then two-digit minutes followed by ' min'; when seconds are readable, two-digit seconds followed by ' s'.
11 h 00 min
